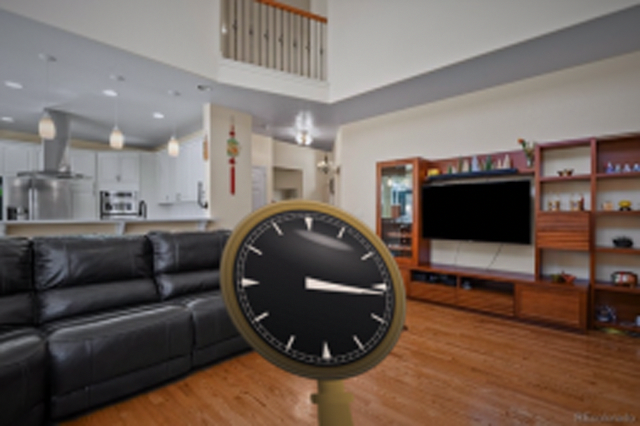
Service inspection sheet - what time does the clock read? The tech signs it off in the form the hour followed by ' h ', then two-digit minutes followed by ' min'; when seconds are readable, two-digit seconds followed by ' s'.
3 h 16 min
